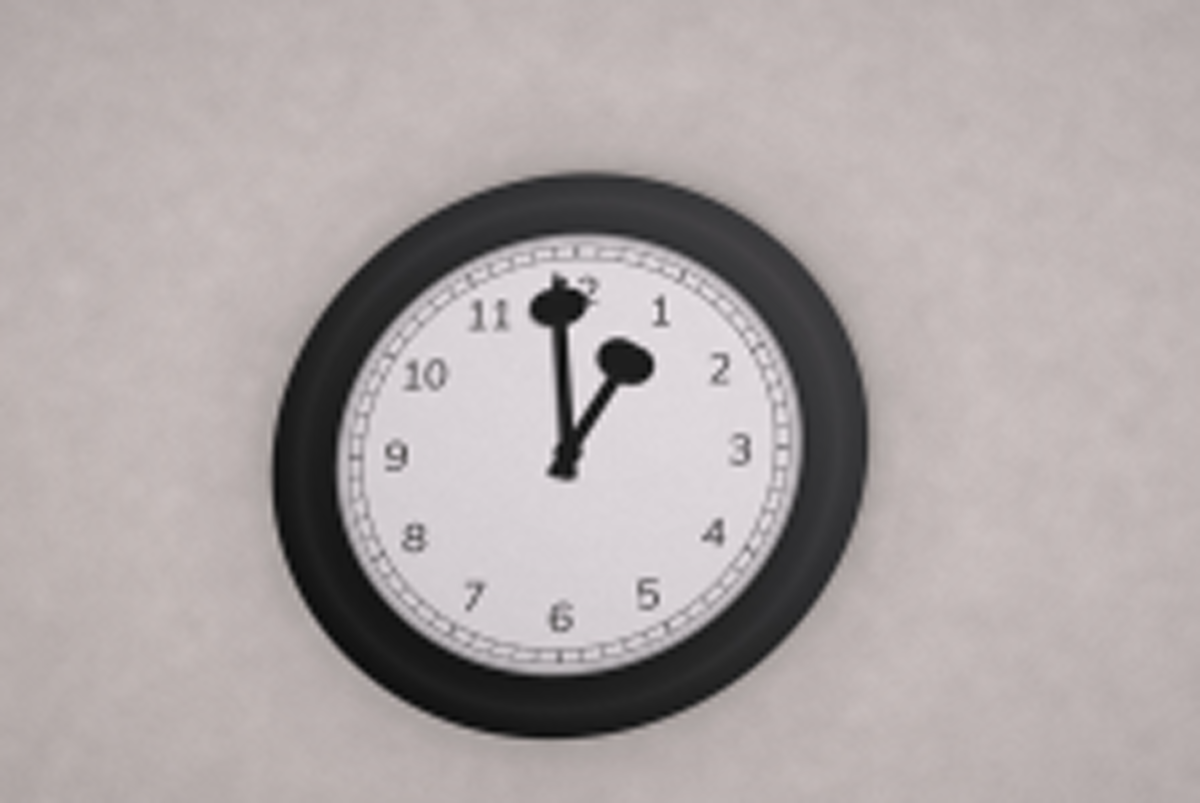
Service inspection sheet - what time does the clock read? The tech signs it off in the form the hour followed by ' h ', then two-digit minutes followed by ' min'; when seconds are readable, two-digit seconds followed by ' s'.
12 h 59 min
